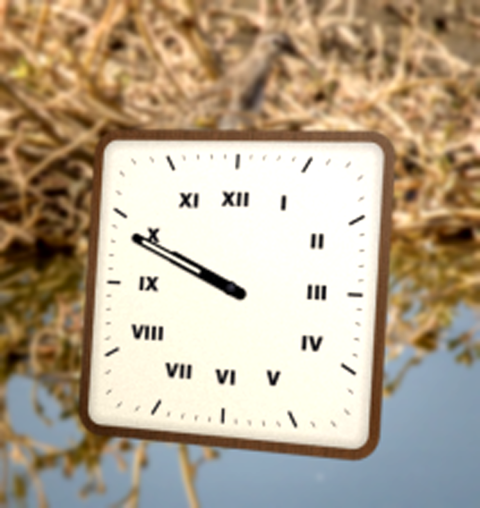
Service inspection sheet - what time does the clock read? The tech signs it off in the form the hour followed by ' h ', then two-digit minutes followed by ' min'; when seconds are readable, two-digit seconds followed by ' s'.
9 h 49 min
